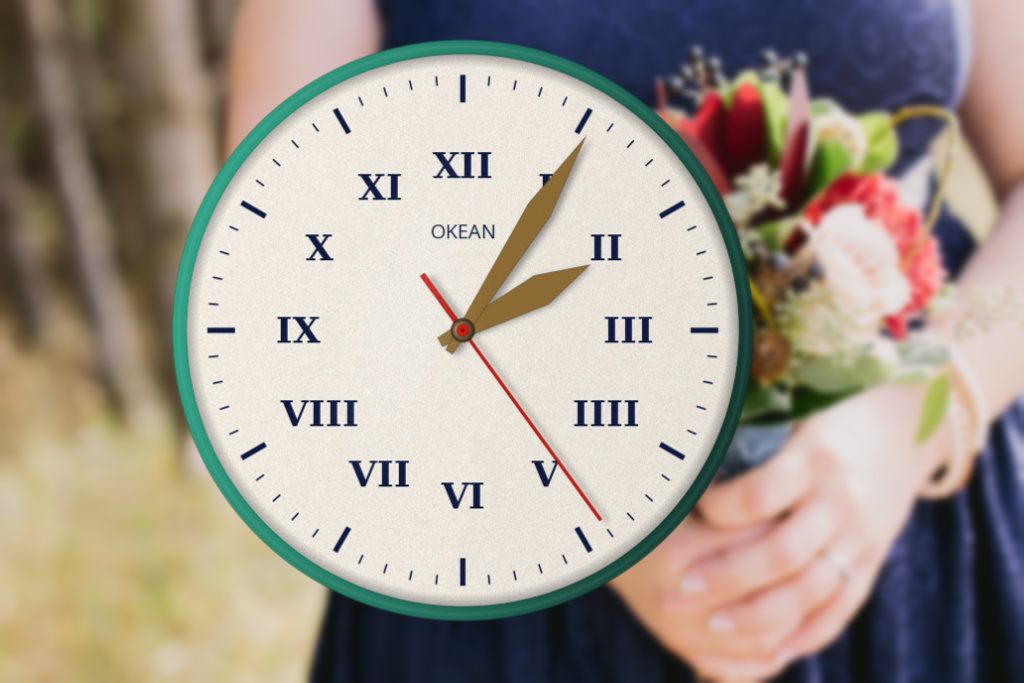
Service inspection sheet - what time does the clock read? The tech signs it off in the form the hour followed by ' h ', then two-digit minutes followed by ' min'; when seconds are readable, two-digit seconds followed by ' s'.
2 h 05 min 24 s
